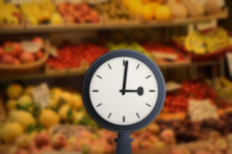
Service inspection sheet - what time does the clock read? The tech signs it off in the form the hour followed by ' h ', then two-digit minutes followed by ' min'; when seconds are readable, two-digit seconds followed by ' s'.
3 h 01 min
